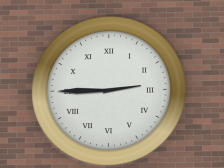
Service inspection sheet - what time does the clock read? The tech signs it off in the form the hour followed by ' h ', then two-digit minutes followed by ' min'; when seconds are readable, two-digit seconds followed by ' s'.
2 h 45 min
